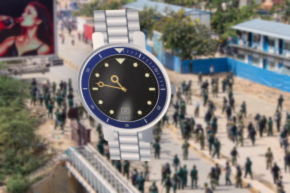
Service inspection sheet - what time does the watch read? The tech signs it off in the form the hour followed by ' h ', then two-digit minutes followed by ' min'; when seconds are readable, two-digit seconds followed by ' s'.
10 h 47 min
